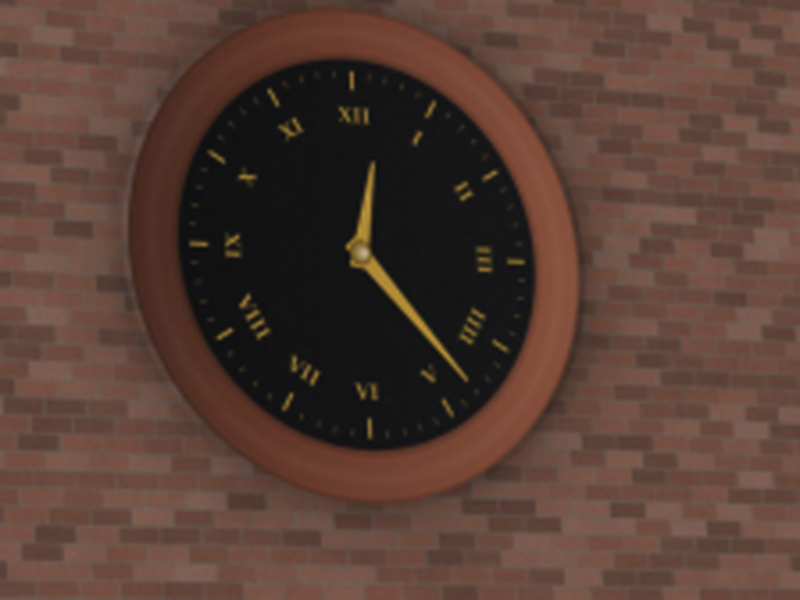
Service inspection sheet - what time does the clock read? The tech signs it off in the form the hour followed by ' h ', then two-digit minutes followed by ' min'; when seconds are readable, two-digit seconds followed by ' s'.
12 h 23 min
